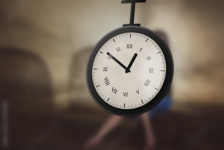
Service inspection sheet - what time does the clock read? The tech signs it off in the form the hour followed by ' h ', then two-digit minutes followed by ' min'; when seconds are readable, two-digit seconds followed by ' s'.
12 h 51 min
